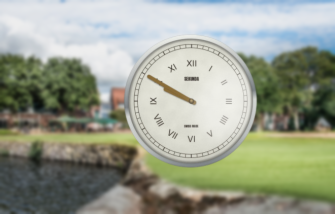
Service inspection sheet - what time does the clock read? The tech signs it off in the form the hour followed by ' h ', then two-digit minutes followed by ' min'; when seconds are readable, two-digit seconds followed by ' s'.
9 h 50 min
